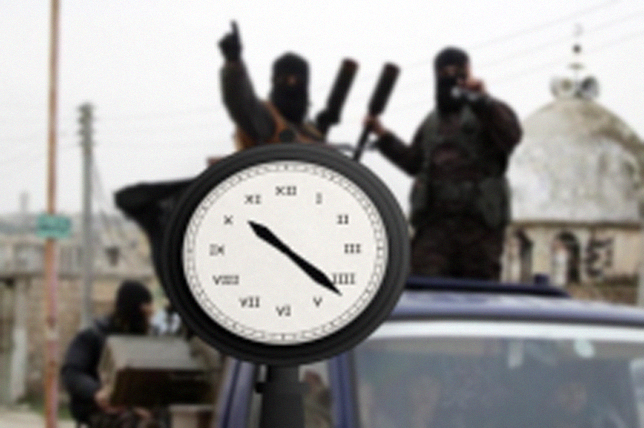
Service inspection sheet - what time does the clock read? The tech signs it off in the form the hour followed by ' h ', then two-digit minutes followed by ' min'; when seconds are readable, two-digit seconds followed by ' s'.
10 h 22 min
